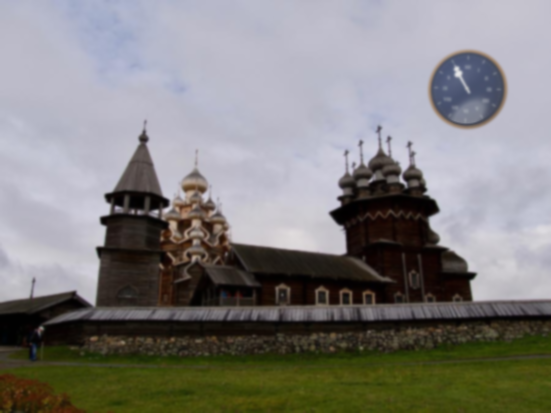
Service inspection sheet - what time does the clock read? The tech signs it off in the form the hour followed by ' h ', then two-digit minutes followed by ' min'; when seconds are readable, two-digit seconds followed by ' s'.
10 h 55 min
